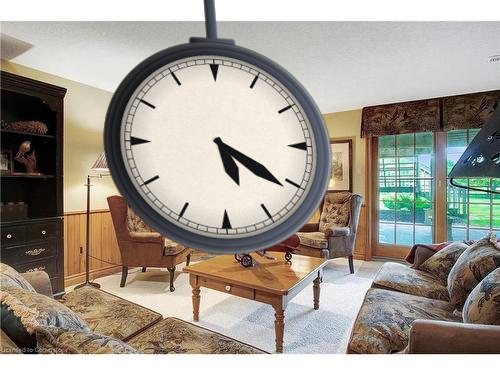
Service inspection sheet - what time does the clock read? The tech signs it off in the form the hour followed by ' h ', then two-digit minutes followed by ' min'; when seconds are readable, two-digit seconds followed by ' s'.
5 h 21 min
